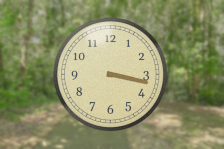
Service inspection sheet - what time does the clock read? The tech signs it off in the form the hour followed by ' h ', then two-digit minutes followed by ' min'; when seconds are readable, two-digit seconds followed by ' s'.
3 h 17 min
